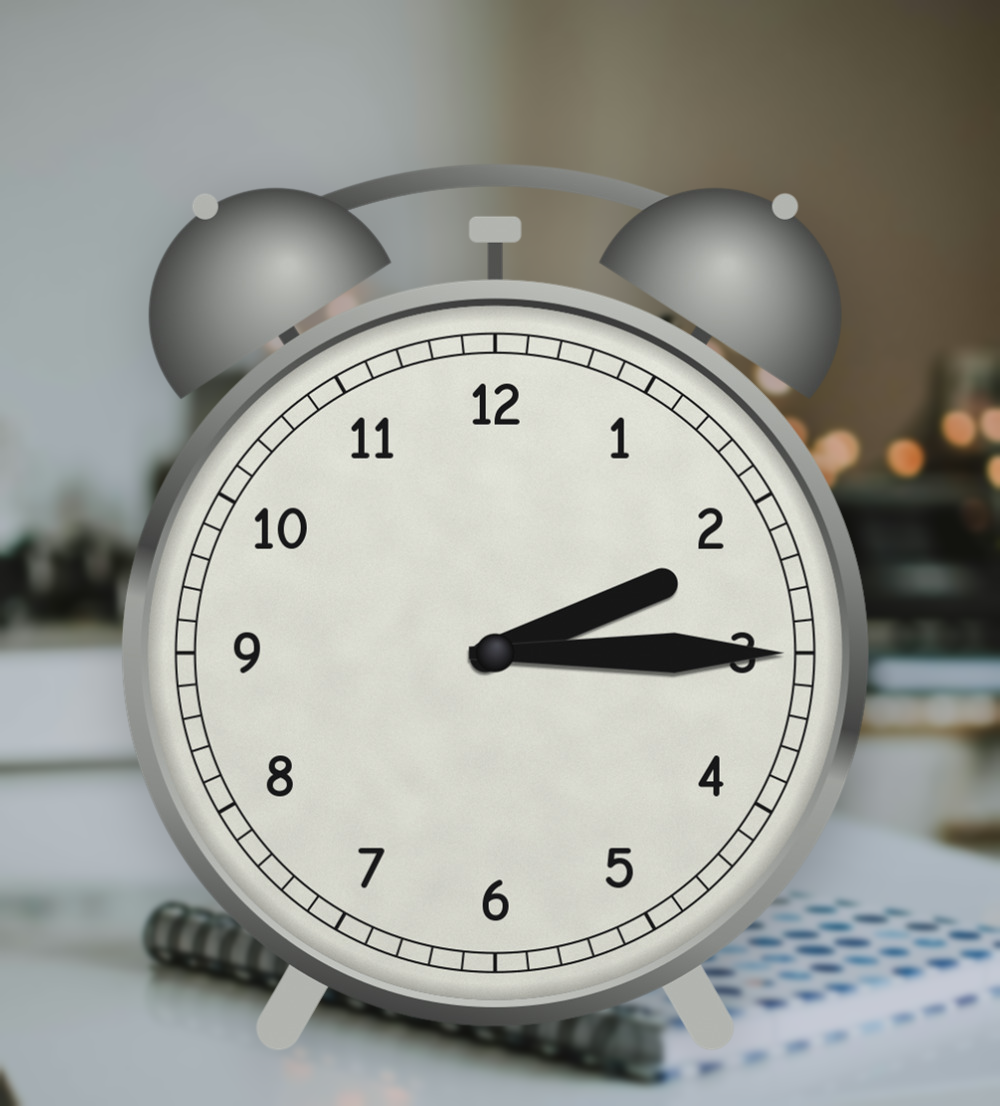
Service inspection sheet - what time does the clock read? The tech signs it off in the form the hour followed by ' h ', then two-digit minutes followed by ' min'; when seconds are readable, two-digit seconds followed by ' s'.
2 h 15 min
